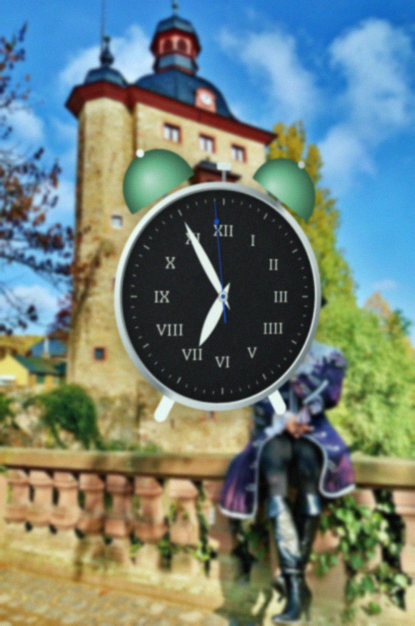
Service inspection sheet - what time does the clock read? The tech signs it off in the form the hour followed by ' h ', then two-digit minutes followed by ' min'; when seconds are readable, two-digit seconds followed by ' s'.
6 h 54 min 59 s
